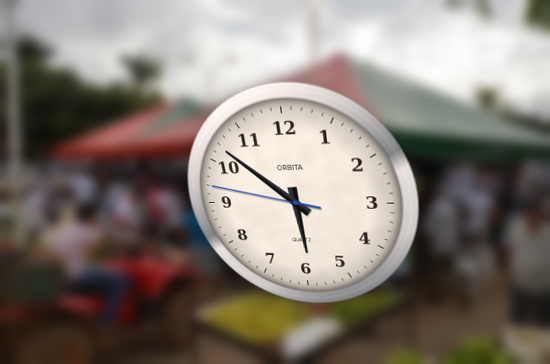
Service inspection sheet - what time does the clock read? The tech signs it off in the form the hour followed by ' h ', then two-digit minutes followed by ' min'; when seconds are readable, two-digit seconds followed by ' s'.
5 h 51 min 47 s
